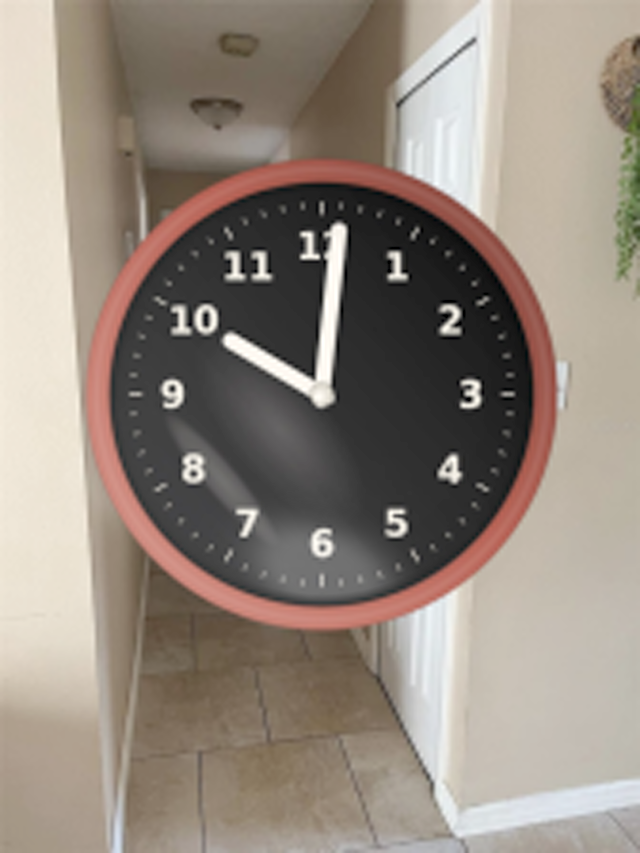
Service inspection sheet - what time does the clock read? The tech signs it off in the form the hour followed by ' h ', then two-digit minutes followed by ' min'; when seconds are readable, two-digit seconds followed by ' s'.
10 h 01 min
